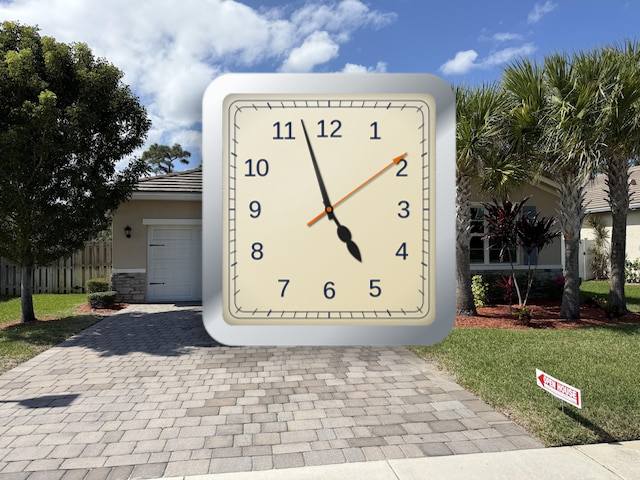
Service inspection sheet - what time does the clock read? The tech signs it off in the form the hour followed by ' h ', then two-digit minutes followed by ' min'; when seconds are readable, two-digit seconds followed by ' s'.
4 h 57 min 09 s
